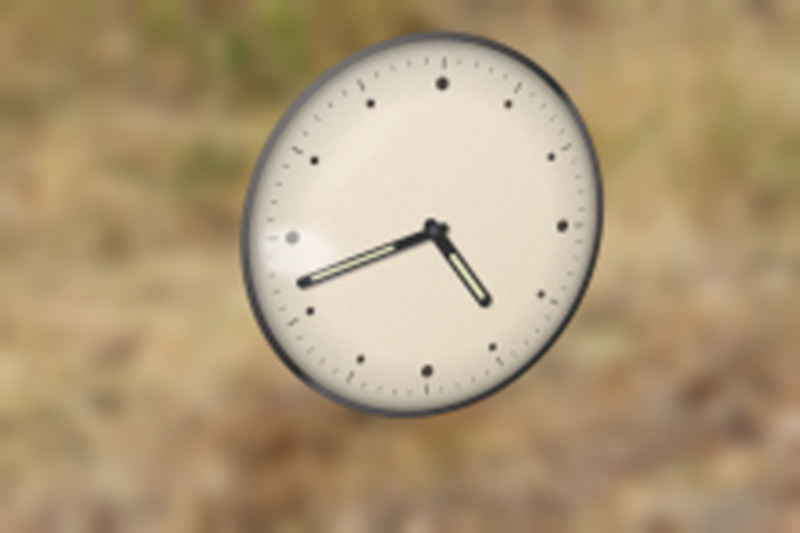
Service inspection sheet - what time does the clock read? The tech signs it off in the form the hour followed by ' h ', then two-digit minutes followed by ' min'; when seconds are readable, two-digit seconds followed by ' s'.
4 h 42 min
